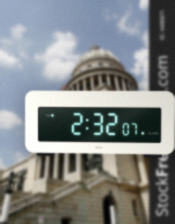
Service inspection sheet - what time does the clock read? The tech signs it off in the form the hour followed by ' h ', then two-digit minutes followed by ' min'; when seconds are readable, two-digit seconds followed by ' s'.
2 h 32 min 07 s
